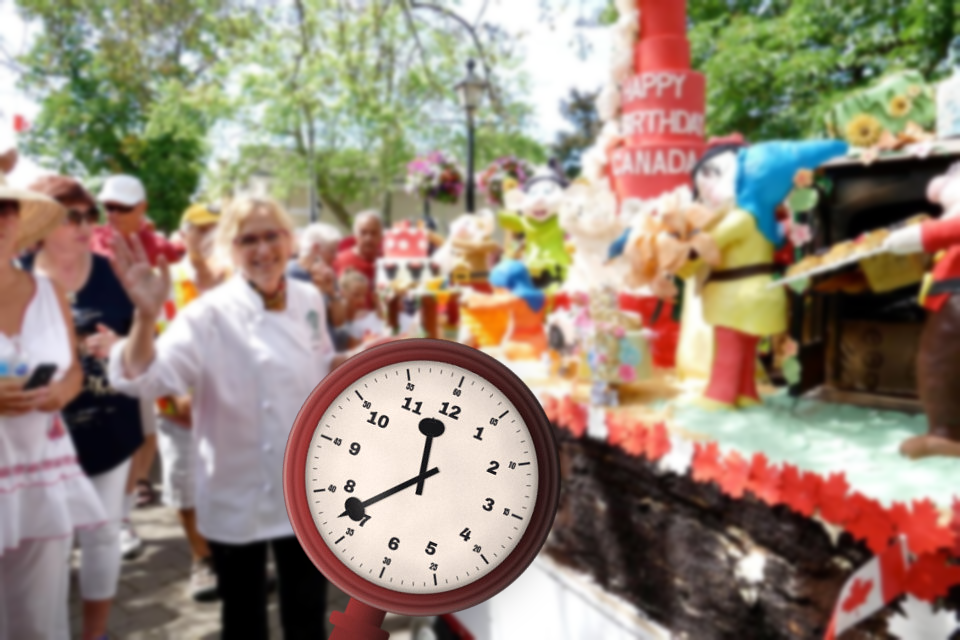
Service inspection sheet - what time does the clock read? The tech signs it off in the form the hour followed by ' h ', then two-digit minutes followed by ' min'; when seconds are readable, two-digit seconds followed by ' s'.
11 h 37 min
